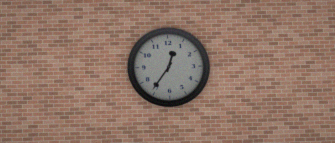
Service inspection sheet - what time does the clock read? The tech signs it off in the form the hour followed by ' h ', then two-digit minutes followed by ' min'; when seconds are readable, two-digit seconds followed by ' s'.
12 h 36 min
